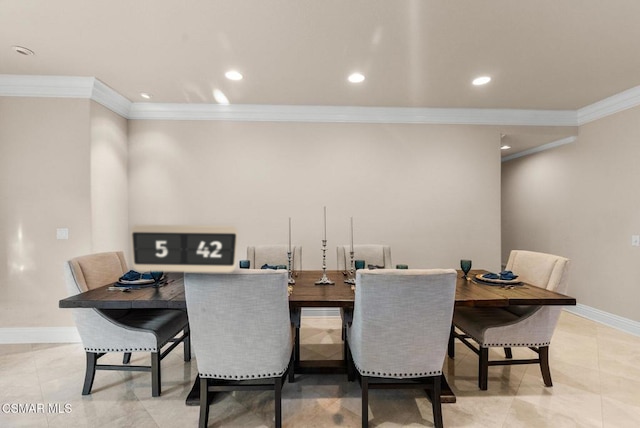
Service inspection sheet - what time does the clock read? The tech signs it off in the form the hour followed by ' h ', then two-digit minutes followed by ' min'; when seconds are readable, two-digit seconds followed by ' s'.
5 h 42 min
